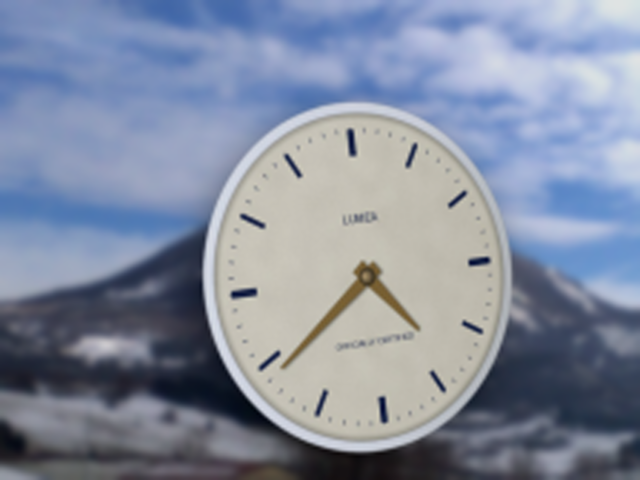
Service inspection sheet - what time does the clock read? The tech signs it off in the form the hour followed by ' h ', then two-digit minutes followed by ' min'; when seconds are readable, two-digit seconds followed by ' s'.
4 h 39 min
